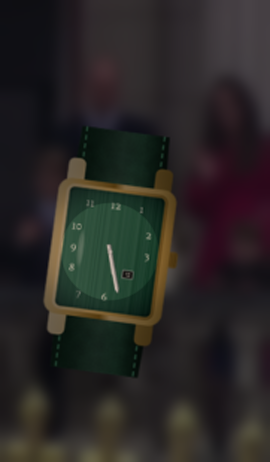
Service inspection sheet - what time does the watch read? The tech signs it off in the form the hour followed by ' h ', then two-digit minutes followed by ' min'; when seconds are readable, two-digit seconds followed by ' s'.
5 h 27 min
